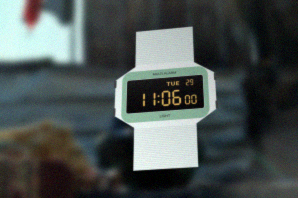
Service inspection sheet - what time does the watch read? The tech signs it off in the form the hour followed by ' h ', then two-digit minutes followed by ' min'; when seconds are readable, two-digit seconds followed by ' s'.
11 h 06 min 00 s
